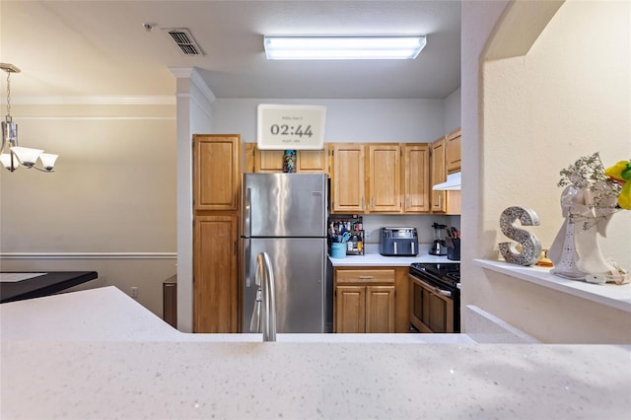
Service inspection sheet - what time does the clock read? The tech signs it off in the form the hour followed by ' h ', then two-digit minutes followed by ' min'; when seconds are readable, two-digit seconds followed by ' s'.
2 h 44 min
